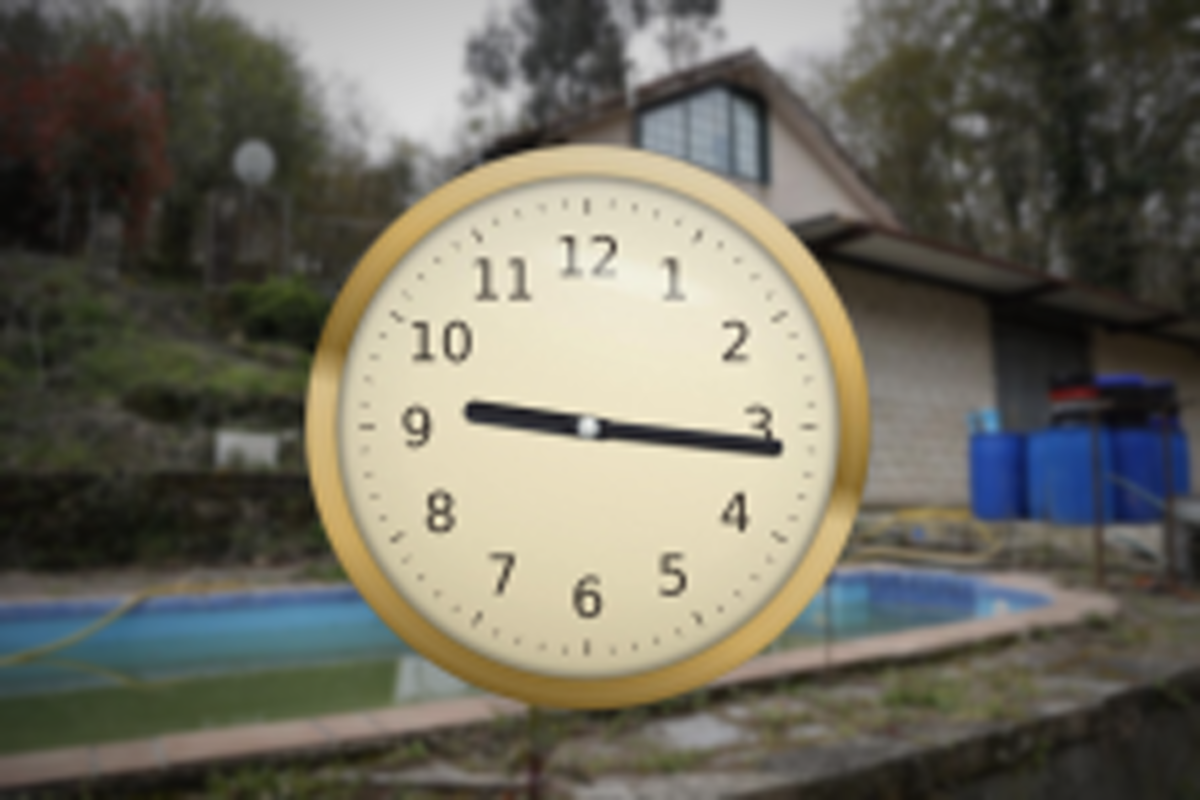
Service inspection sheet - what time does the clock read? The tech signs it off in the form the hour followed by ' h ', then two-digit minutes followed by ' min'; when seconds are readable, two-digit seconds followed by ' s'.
9 h 16 min
